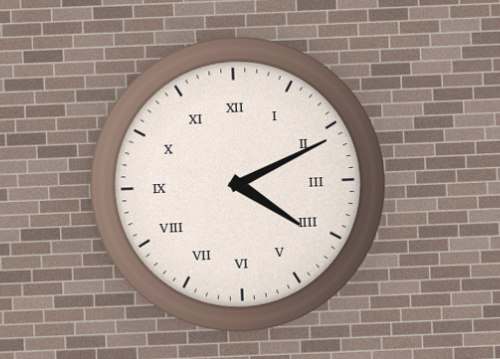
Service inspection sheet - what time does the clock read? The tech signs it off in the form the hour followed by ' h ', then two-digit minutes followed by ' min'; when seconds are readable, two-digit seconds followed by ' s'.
4 h 11 min
